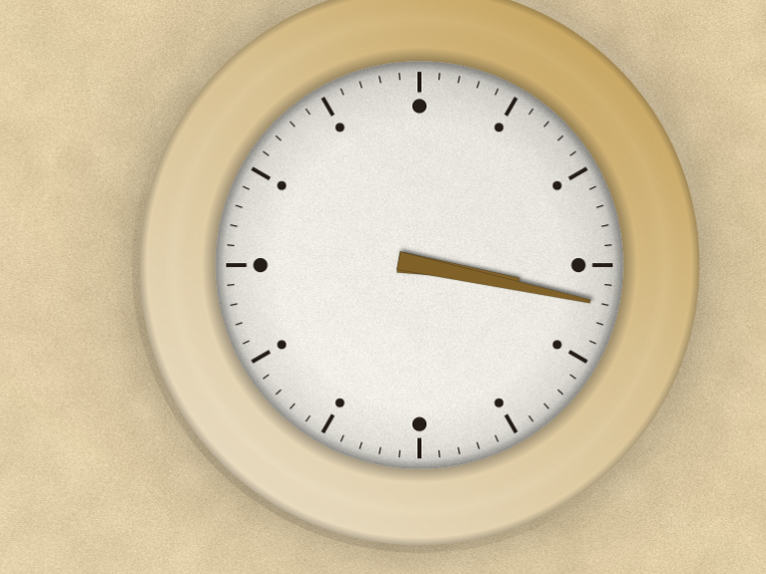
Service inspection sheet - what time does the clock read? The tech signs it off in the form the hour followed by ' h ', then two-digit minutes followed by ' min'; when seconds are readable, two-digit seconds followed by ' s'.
3 h 17 min
